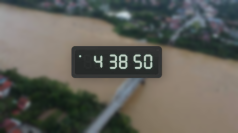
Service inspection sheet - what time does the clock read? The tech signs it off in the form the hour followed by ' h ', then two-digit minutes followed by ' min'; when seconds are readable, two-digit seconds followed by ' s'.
4 h 38 min 50 s
